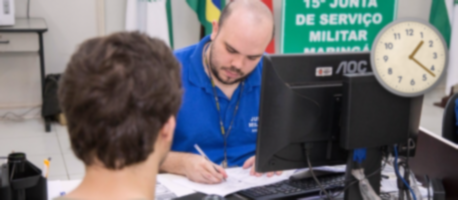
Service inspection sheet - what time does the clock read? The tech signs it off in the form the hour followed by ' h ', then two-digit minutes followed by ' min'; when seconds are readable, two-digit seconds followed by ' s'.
1 h 22 min
